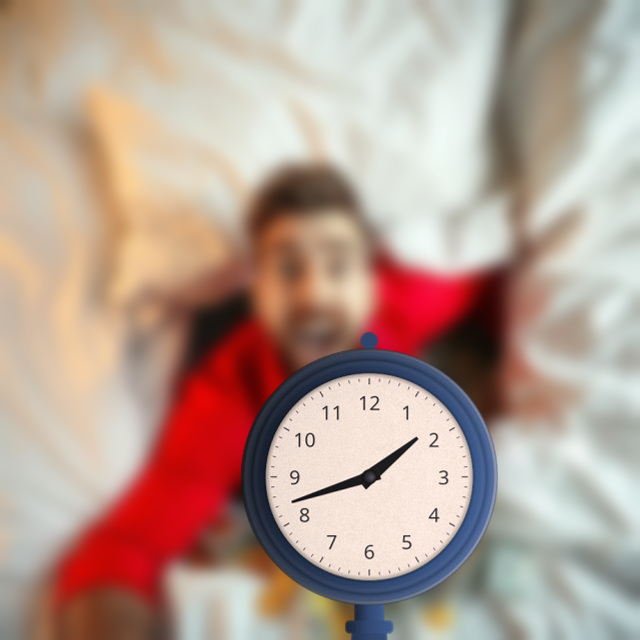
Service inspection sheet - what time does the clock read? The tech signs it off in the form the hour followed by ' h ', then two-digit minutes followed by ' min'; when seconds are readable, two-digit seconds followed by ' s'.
1 h 42 min
